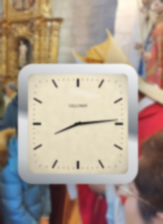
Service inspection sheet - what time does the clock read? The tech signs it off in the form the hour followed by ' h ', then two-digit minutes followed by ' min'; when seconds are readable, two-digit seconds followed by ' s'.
8 h 14 min
